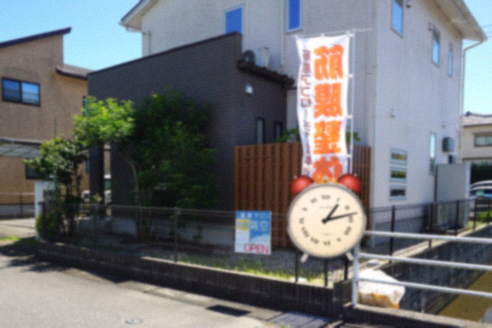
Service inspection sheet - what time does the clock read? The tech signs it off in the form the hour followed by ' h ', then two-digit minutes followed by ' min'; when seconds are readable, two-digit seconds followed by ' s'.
1 h 13 min
